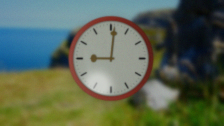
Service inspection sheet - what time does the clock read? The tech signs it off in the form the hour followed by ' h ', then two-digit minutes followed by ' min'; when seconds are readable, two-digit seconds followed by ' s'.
9 h 01 min
